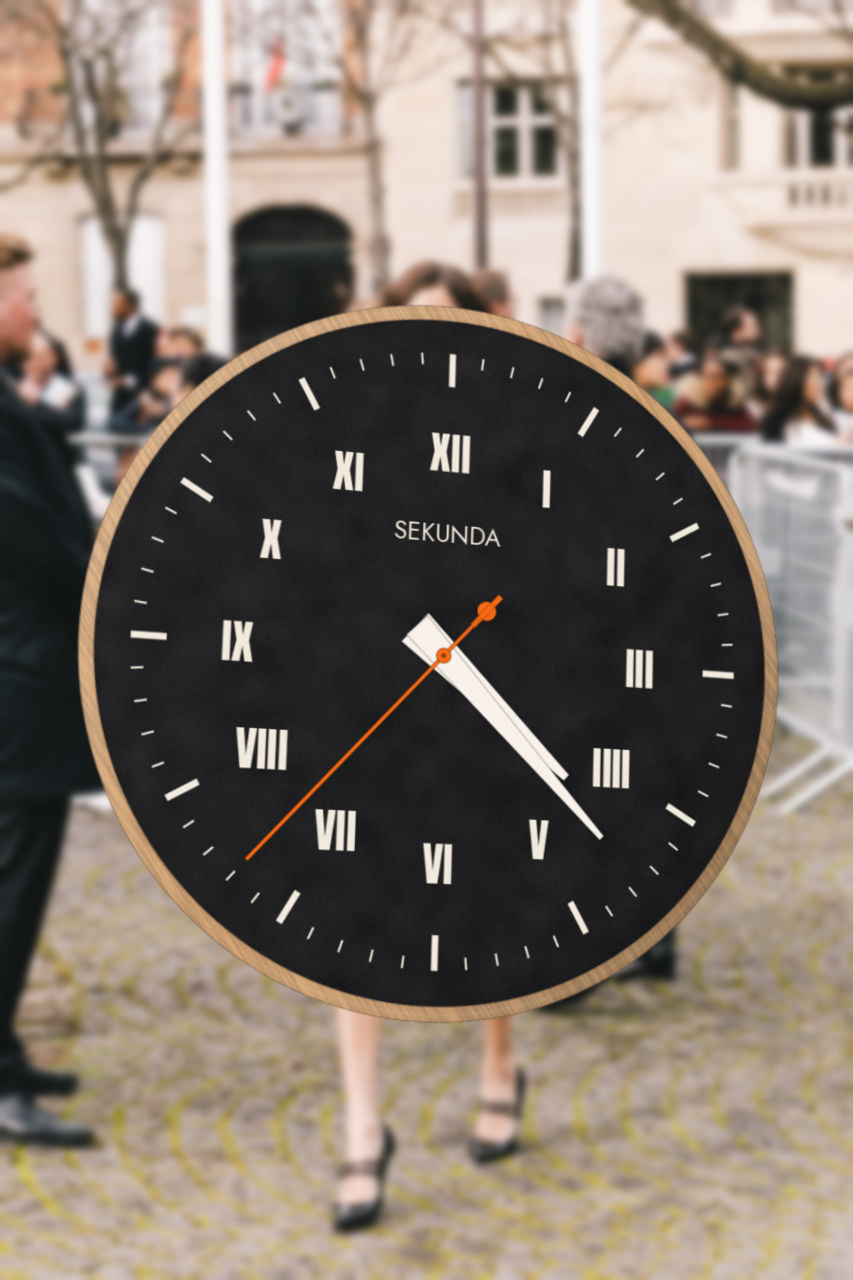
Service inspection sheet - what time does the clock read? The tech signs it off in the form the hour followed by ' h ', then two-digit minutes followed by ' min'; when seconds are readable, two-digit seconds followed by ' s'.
4 h 22 min 37 s
